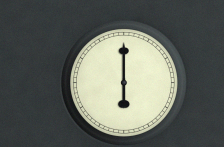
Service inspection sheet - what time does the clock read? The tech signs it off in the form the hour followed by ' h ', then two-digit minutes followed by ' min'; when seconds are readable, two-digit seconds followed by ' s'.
6 h 00 min
